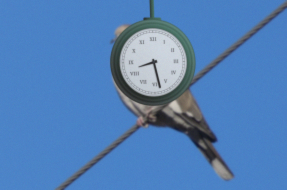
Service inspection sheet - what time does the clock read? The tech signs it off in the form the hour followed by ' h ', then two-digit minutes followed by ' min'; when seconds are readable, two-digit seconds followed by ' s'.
8 h 28 min
